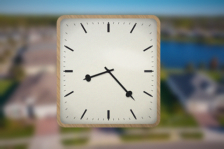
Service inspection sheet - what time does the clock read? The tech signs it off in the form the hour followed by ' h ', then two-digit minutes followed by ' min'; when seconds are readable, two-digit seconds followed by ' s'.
8 h 23 min
